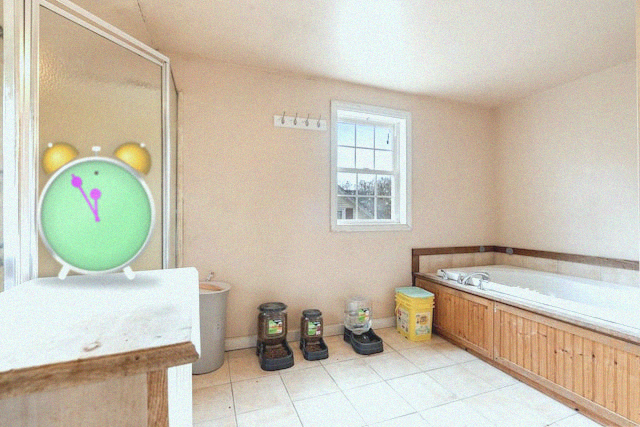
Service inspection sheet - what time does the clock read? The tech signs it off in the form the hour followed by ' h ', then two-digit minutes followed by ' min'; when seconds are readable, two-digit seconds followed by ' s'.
11 h 55 min
